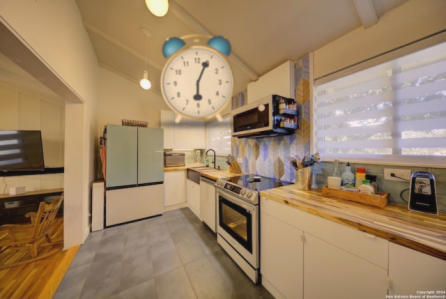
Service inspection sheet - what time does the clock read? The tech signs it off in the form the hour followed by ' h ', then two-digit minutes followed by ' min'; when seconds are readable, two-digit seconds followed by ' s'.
6 h 04 min
